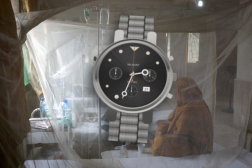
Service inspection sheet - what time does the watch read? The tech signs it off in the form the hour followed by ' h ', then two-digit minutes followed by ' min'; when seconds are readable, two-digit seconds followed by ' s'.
2 h 33 min
